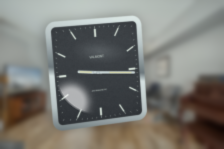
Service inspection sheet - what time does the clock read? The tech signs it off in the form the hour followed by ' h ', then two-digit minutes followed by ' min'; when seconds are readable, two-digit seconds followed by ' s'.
9 h 16 min
